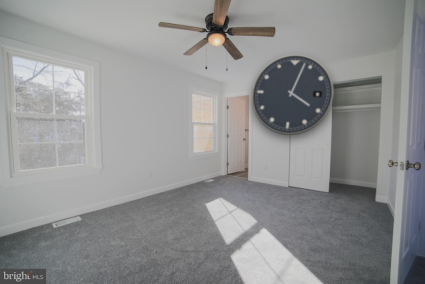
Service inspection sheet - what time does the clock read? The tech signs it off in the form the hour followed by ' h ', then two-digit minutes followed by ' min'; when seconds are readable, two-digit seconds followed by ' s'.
4 h 03 min
